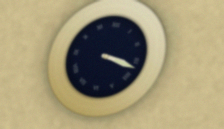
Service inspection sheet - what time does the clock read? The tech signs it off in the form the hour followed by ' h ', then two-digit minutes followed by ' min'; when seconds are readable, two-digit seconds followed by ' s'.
3 h 17 min
